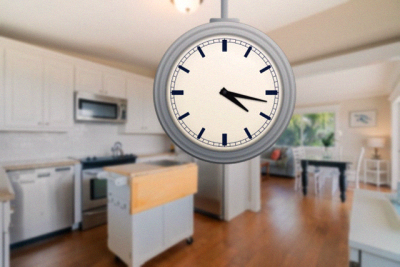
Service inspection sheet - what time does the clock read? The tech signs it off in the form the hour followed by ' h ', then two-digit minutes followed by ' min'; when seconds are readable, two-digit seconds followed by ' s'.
4 h 17 min
